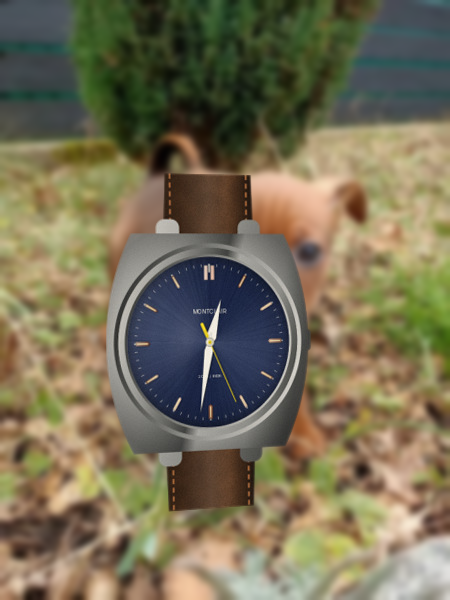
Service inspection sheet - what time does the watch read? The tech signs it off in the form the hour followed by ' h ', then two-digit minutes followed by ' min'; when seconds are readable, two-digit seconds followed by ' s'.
12 h 31 min 26 s
